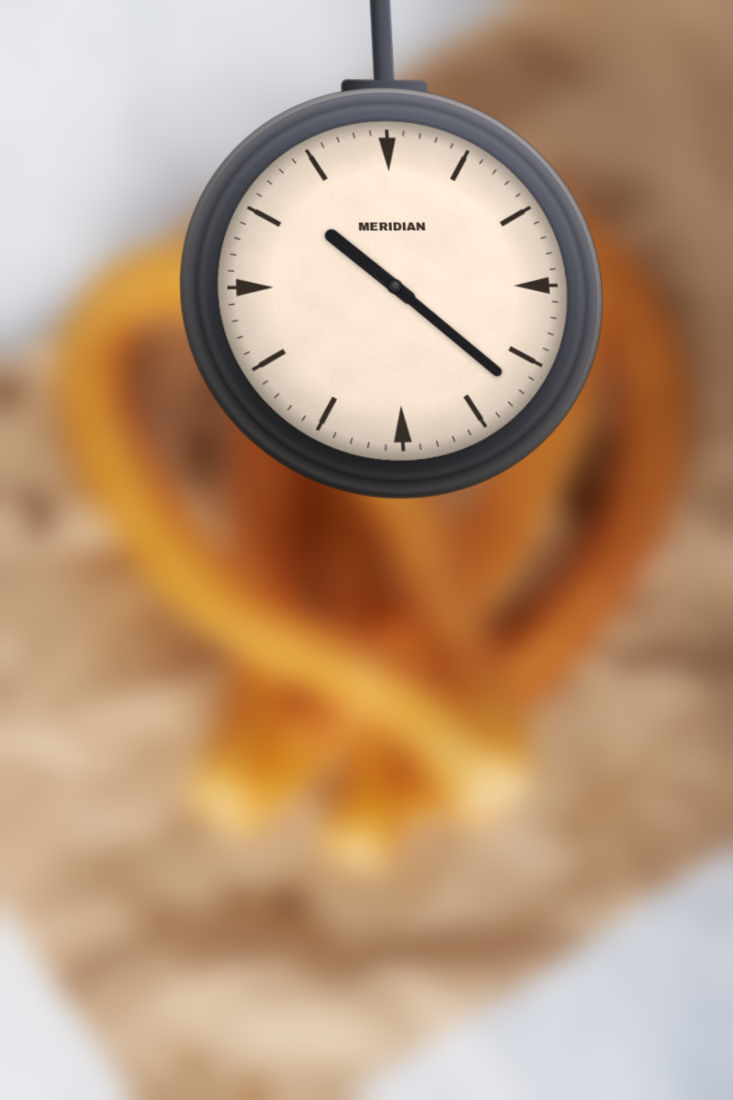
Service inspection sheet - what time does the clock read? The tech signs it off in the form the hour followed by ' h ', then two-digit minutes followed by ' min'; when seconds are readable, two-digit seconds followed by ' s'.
10 h 22 min
